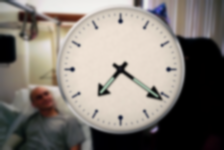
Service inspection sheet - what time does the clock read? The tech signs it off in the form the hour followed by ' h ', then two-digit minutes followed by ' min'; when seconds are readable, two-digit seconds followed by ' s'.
7 h 21 min
